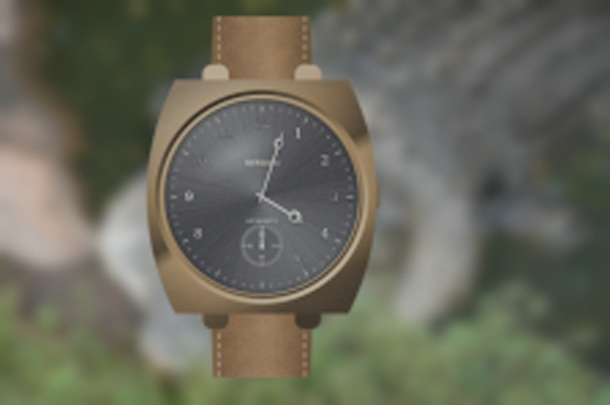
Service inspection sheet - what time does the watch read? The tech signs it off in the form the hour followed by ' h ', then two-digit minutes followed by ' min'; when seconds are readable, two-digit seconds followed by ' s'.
4 h 03 min
